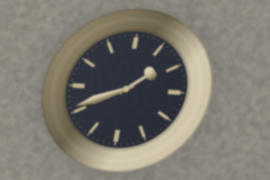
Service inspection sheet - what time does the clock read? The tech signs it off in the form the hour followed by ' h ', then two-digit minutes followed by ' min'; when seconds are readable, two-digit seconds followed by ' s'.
1 h 41 min
